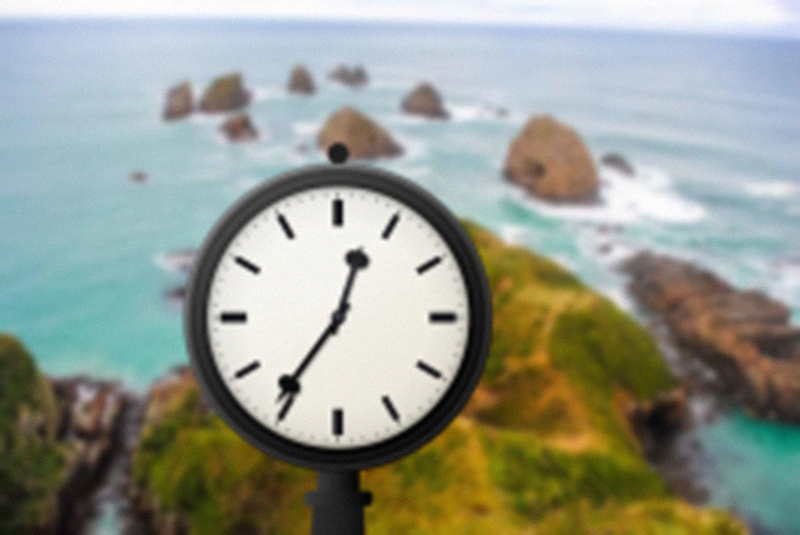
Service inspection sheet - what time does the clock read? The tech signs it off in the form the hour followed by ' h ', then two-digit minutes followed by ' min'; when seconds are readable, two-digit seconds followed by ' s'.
12 h 36 min
